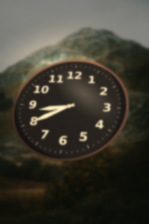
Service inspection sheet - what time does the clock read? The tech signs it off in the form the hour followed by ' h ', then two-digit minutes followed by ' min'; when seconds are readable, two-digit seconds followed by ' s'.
8 h 40 min
